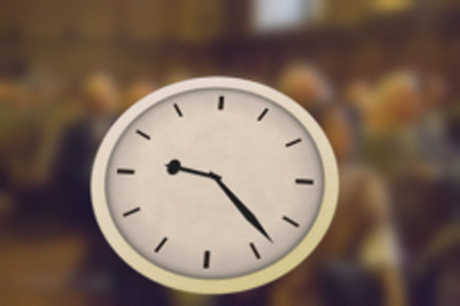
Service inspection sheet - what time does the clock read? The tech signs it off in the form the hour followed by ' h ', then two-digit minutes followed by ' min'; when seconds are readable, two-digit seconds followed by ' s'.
9 h 23 min
